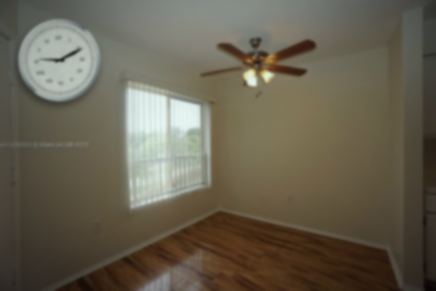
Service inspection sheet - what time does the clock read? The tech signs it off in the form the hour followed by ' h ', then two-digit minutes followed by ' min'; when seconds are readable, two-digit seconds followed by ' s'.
9 h 11 min
